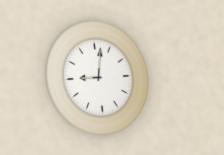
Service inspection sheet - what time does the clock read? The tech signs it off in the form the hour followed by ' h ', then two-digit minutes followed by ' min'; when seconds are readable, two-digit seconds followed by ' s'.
9 h 02 min
